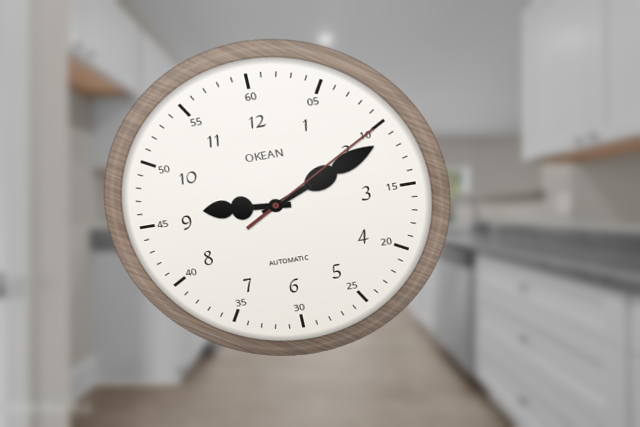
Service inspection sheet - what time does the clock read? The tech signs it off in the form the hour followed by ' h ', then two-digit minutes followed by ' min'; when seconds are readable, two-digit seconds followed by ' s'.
9 h 11 min 10 s
